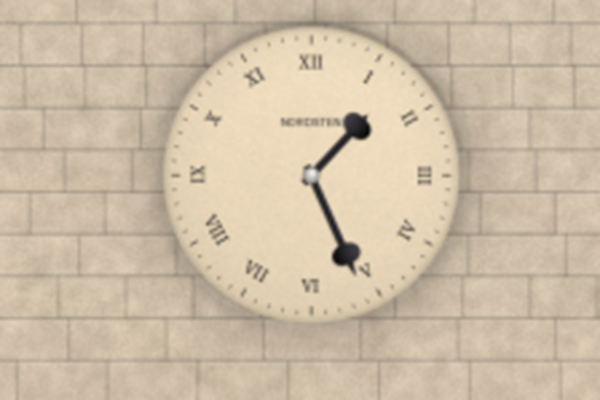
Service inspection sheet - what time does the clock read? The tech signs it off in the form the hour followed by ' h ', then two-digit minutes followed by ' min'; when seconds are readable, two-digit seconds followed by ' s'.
1 h 26 min
